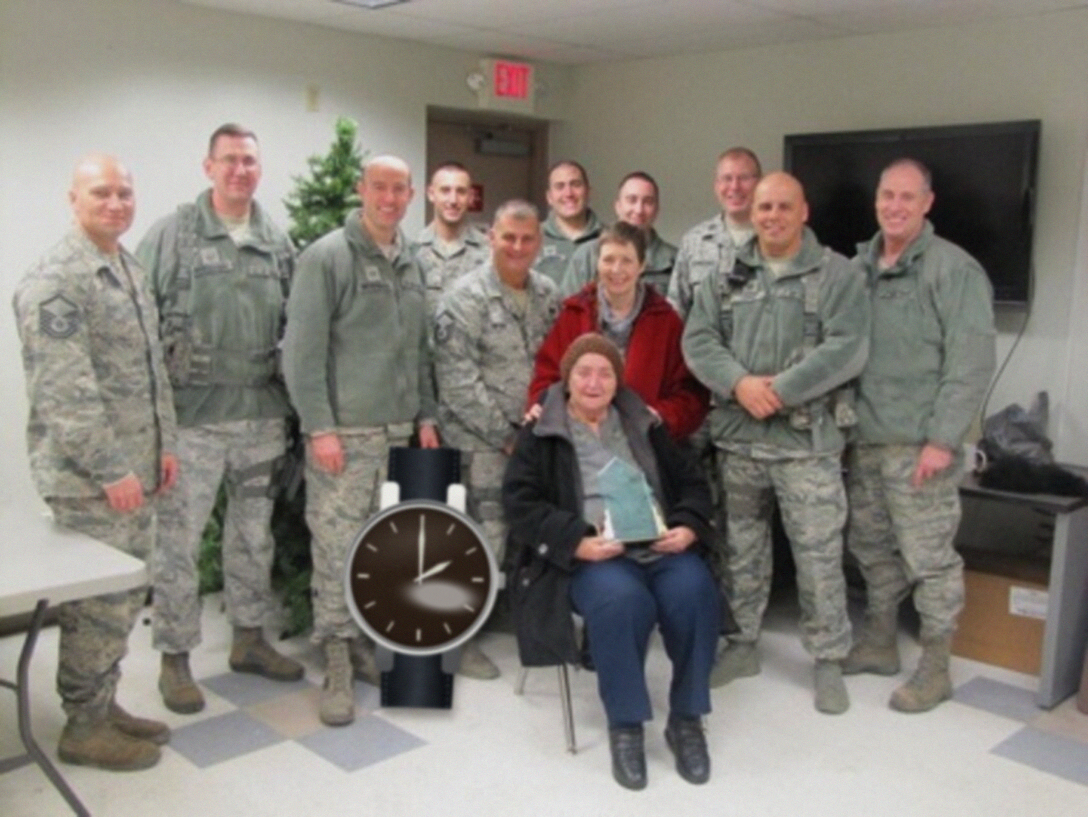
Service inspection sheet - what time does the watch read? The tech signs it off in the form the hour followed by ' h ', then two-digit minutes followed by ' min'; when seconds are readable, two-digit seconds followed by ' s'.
2 h 00 min
